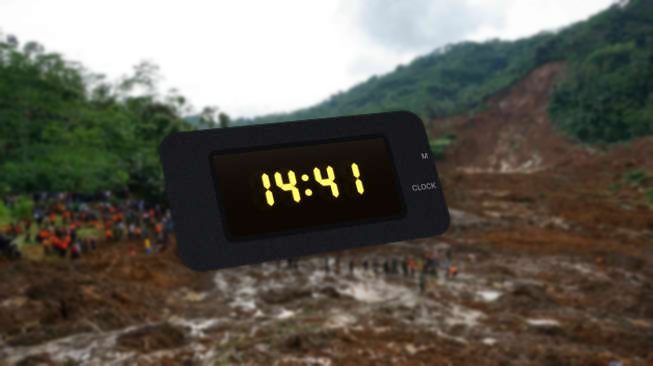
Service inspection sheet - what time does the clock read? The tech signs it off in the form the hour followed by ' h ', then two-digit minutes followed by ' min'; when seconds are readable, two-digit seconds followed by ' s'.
14 h 41 min
